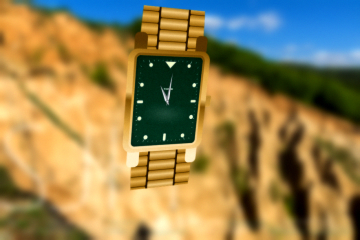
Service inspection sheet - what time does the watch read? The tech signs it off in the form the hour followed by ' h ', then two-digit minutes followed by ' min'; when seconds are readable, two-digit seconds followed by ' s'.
11 h 01 min
